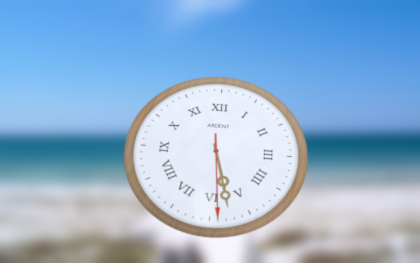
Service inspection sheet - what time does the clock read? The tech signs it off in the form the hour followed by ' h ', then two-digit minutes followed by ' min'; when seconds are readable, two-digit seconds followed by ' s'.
5 h 27 min 29 s
